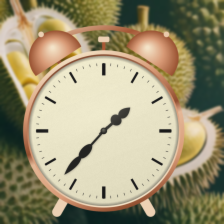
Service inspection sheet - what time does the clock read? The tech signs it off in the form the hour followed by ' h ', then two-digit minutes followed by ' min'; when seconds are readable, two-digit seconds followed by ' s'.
1 h 37 min
